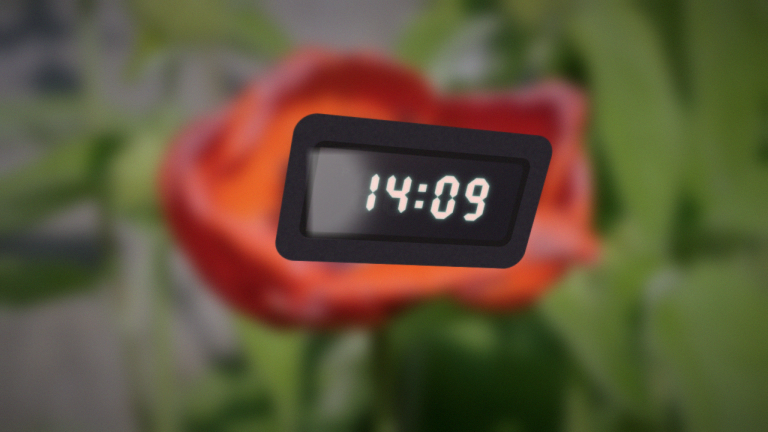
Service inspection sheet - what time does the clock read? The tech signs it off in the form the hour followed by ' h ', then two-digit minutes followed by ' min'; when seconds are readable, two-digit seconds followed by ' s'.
14 h 09 min
